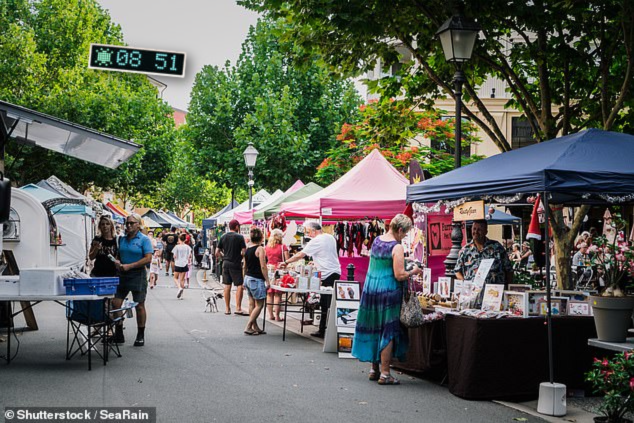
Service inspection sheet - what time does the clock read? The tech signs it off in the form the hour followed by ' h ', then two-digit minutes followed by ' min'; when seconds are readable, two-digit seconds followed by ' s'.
8 h 51 min
